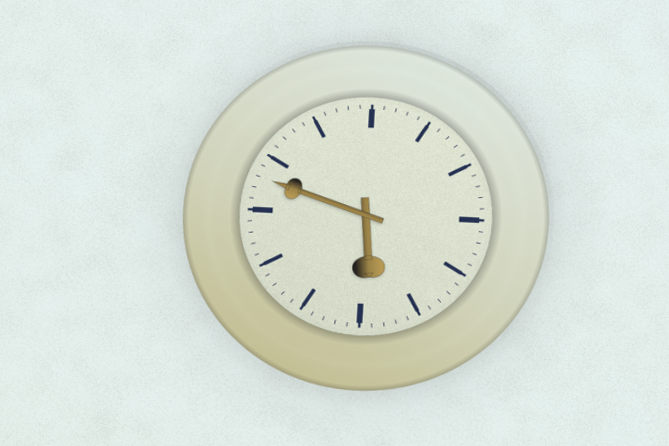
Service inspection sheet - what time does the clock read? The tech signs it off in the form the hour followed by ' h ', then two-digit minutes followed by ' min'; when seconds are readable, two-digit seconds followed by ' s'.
5 h 48 min
